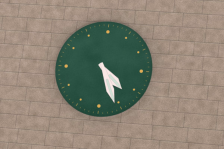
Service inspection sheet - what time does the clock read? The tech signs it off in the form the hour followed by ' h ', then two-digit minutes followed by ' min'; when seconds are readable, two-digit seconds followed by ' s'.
4 h 26 min
